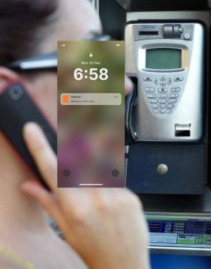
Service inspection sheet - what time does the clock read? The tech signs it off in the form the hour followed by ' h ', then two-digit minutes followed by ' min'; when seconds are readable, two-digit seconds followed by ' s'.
6 h 58 min
